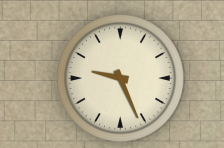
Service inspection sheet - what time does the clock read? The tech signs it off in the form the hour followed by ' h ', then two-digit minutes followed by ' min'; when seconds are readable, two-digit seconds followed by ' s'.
9 h 26 min
